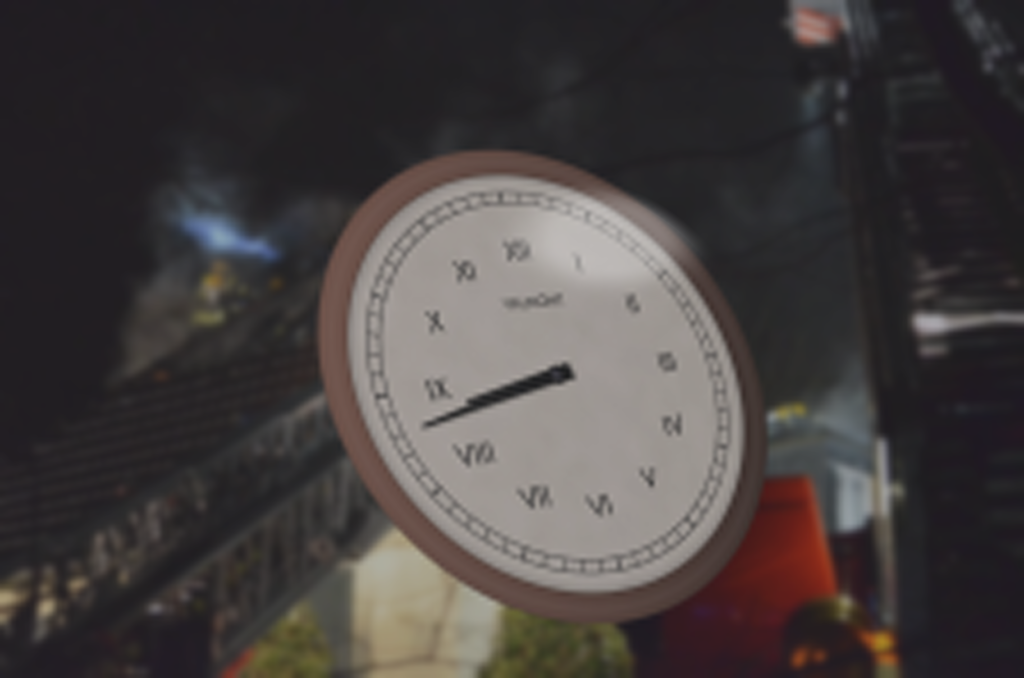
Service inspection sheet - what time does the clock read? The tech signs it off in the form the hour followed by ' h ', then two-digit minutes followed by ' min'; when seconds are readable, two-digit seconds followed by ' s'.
8 h 43 min
